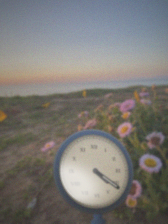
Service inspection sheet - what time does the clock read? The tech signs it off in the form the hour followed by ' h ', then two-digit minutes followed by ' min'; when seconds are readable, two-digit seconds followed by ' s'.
4 h 21 min
